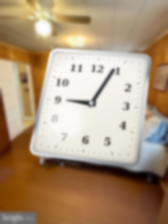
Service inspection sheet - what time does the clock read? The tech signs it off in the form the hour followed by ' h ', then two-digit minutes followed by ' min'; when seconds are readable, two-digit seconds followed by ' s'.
9 h 04 min
